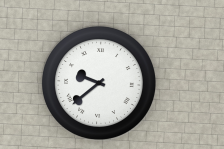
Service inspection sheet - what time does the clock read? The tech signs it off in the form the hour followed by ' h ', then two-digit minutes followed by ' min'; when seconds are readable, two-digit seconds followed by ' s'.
9 h 38 min
